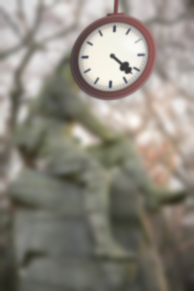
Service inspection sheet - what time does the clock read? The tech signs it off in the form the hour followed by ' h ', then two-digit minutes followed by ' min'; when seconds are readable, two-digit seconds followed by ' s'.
4 h 22 min
